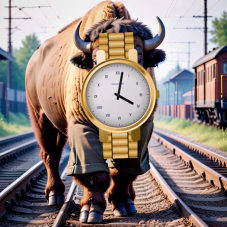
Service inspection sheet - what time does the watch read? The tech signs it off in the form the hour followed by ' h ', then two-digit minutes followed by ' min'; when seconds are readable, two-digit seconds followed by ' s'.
4 h 02 min
